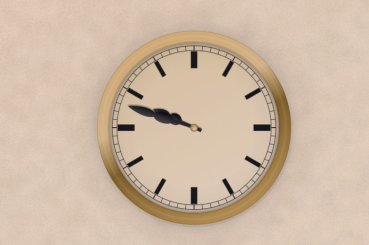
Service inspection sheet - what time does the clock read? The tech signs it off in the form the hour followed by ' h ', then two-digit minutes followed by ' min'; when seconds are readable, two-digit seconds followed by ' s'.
9 h 48 min
